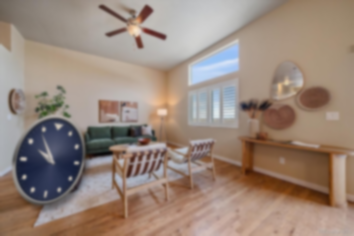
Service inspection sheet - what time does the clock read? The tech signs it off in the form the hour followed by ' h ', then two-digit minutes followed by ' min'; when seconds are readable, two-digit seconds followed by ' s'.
9 h 54 min
